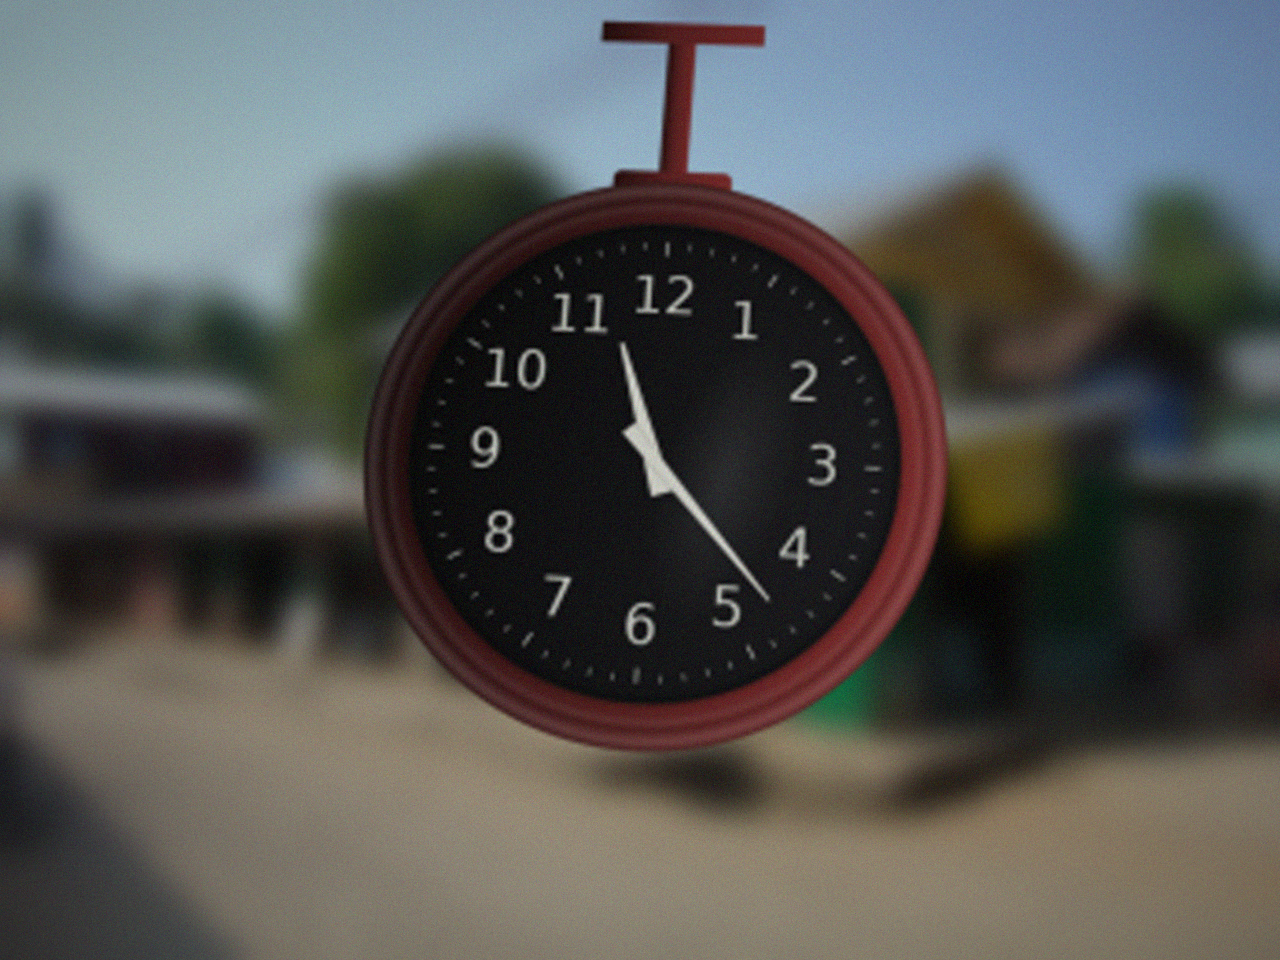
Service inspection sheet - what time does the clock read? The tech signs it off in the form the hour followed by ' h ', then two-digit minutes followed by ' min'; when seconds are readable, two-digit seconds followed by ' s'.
11 h 23 min
